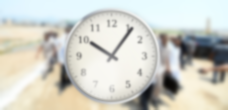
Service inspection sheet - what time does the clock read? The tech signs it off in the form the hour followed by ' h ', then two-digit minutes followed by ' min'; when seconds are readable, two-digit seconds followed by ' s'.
10 h 06 min
